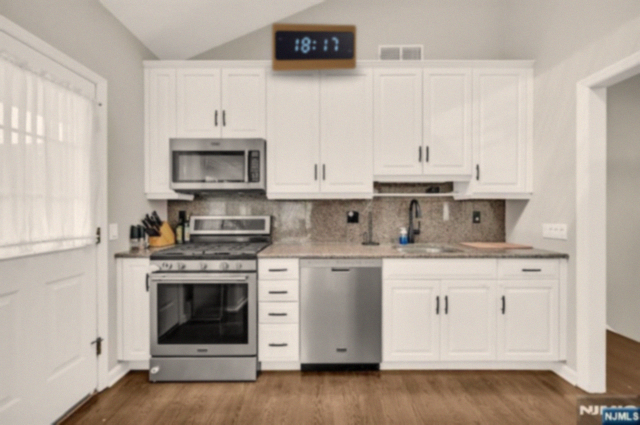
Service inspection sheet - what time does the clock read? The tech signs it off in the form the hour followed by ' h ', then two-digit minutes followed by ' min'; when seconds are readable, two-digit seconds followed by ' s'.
18 h 17 min
